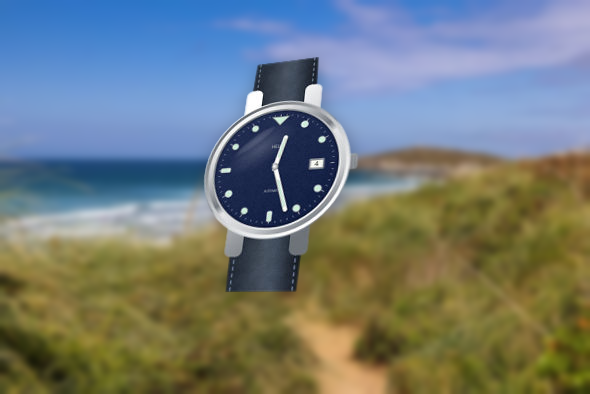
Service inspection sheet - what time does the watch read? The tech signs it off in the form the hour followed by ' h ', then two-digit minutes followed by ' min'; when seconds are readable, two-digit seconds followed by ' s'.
12 h 27 min
